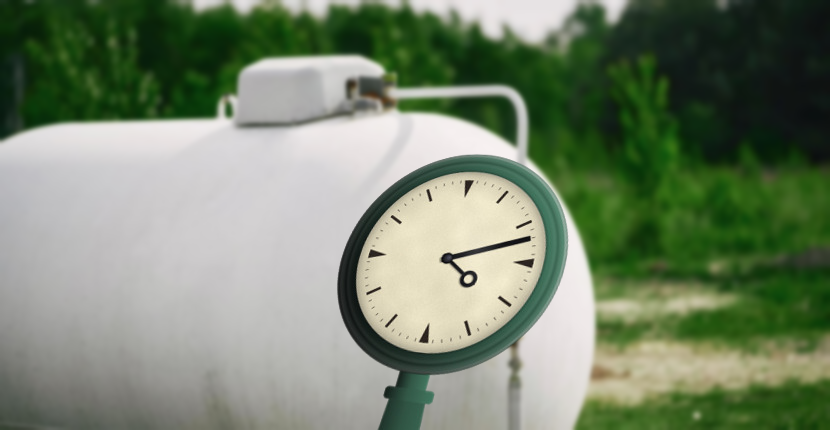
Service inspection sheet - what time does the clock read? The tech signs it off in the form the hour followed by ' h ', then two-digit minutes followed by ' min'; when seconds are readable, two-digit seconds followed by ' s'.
4 h 12 min
